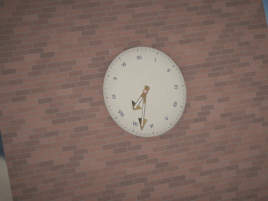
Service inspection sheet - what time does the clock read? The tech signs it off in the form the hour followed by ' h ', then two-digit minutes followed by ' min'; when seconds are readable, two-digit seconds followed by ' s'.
7 h 33 min
